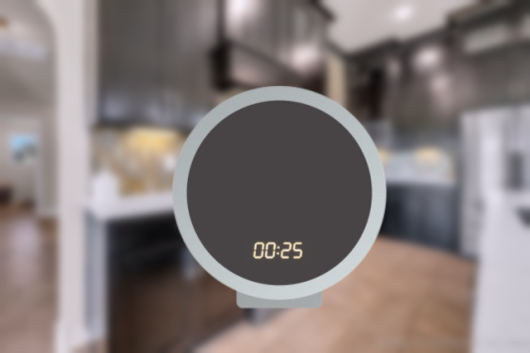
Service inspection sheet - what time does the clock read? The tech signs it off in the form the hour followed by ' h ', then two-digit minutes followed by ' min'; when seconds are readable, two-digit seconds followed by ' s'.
0 h 25 min
